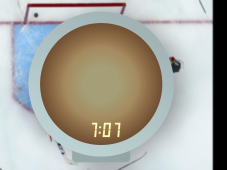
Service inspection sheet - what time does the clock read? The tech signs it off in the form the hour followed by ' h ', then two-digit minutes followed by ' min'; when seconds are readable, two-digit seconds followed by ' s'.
7 h 07 min
